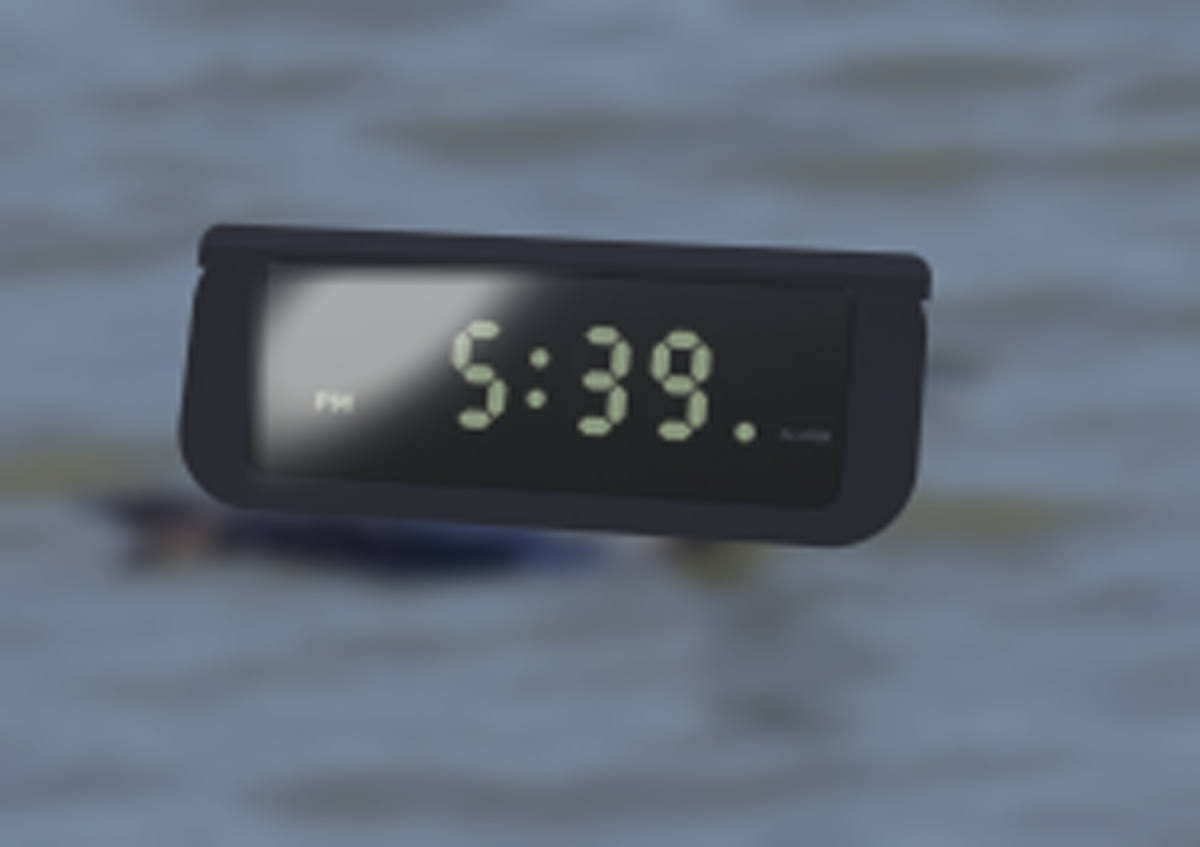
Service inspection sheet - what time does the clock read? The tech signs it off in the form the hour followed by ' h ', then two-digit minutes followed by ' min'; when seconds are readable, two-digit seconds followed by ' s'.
5 h 39 min
